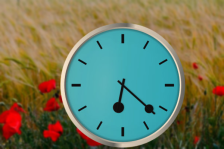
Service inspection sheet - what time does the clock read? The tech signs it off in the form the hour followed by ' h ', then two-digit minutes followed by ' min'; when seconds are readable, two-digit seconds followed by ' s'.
6 h 22 min
